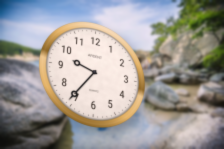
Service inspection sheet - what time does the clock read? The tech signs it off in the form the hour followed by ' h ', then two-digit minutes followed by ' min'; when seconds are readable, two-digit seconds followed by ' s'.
9 h 36 min
